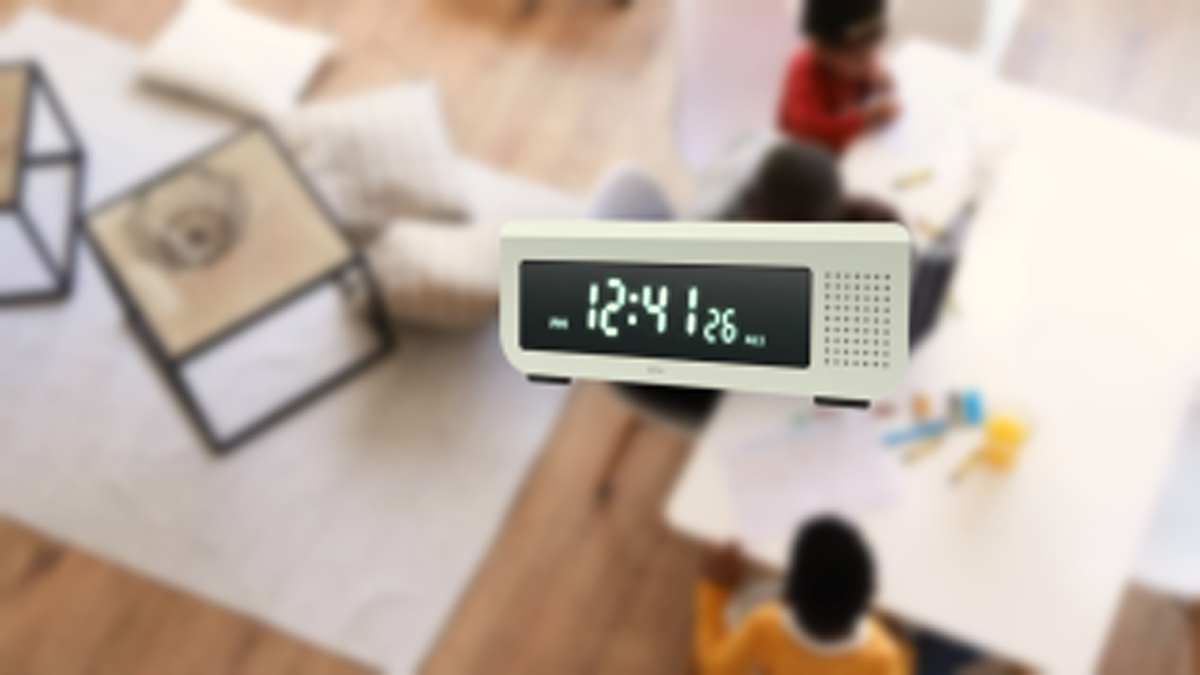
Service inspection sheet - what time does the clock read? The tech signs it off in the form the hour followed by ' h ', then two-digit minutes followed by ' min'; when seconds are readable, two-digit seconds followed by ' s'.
12 h 41 min 26 s
